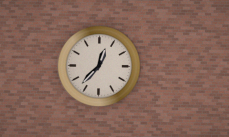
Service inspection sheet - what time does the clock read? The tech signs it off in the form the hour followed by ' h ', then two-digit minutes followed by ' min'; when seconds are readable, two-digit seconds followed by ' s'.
12 h 37 min
